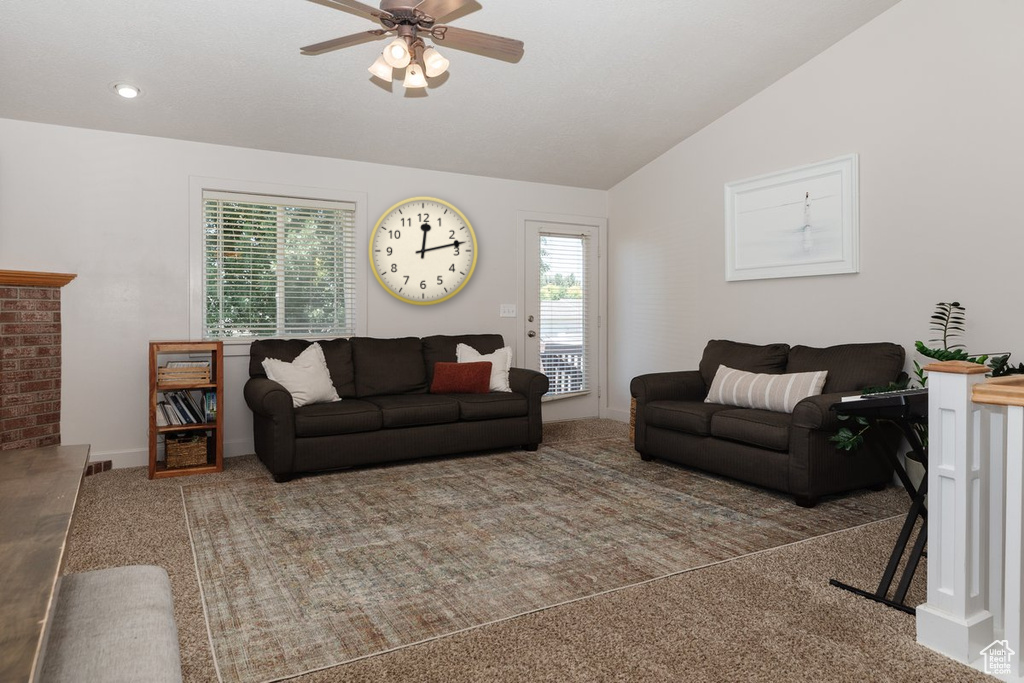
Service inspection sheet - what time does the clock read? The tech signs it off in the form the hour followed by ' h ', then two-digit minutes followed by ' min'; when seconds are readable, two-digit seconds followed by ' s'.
12 h 13 min
